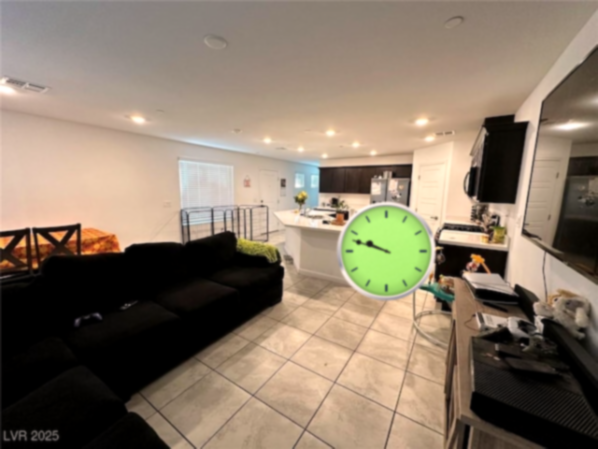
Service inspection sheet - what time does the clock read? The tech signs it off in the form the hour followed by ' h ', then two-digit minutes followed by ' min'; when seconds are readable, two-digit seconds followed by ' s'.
9 h 48 min
